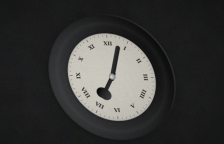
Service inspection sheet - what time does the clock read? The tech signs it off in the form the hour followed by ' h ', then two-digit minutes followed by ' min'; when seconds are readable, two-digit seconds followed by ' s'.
7 h 03 min
